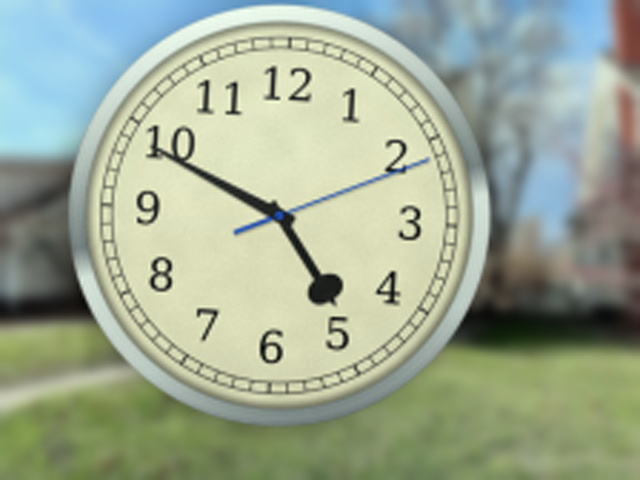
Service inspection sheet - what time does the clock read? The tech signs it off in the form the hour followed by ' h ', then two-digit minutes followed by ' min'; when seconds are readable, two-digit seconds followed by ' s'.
4 h 49 min 11 s
